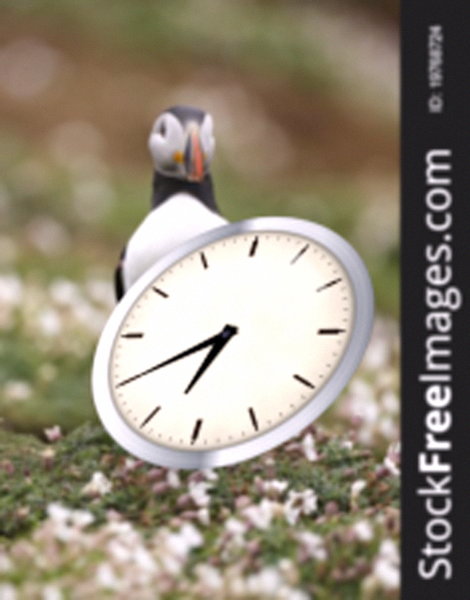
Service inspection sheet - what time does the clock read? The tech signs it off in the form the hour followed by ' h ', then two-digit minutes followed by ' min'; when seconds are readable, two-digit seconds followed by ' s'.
6 h 40 min
